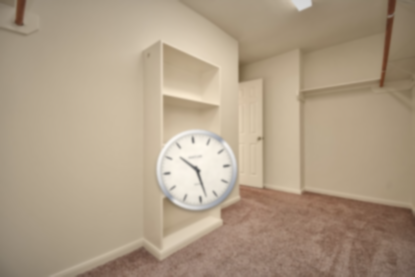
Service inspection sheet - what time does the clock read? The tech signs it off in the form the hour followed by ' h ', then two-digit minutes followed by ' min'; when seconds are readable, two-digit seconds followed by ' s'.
10 h 28 min
